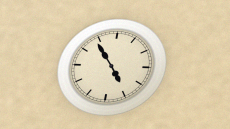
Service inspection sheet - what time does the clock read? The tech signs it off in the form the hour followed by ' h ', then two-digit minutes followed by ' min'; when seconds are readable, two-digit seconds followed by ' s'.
4 h 54 min
